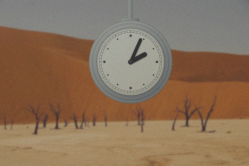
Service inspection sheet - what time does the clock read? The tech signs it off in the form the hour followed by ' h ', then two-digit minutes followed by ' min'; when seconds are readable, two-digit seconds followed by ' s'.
2 h 04 min
